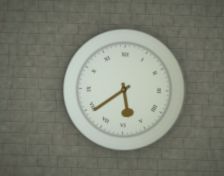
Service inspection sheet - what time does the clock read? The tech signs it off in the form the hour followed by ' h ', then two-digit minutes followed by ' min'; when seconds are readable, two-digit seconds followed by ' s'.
5 h 39 min
